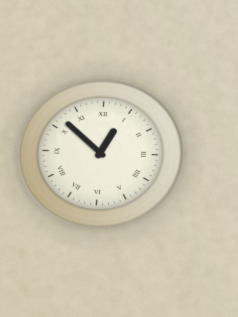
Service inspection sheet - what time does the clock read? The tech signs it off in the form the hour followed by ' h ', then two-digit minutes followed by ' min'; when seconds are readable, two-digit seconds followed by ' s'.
12 h 52 min
